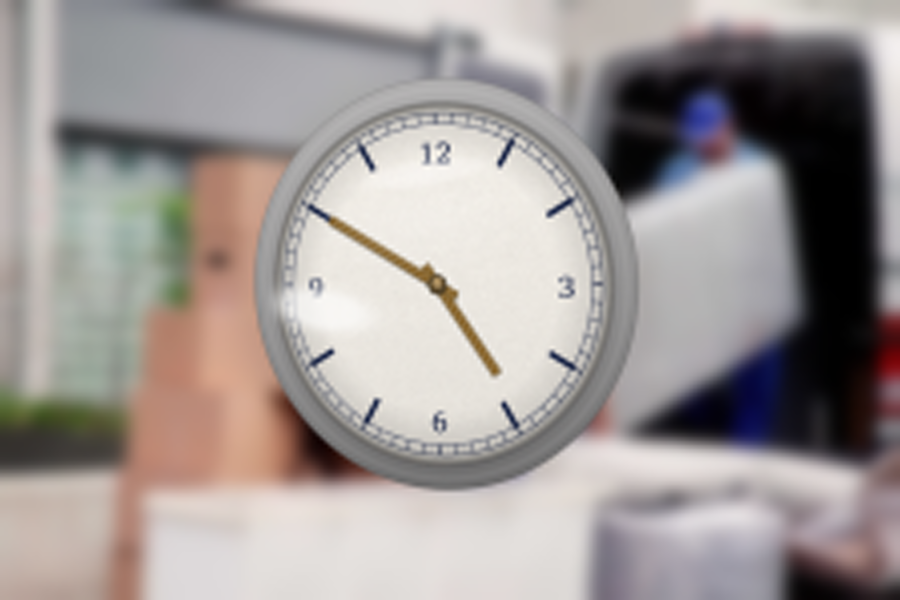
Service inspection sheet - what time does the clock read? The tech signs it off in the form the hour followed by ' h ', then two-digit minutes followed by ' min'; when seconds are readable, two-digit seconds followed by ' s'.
4 h 50 min
